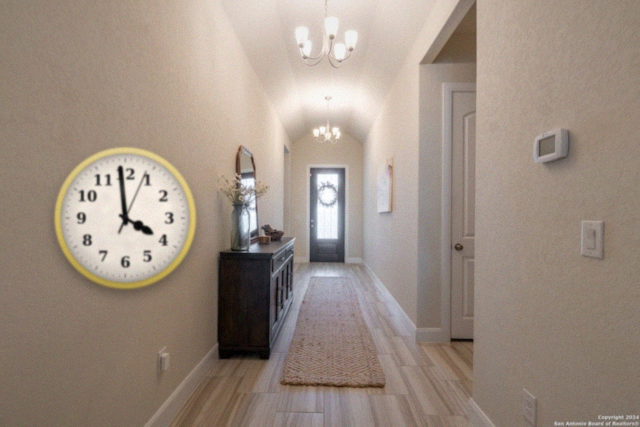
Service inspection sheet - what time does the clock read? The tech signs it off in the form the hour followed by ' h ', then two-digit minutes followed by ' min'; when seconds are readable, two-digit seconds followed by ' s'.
3 h 59 min 04 s
